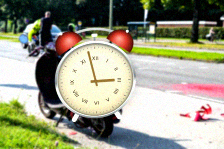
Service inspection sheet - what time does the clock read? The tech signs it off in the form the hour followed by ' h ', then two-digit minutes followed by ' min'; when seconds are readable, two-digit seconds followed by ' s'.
2 h 58 min
